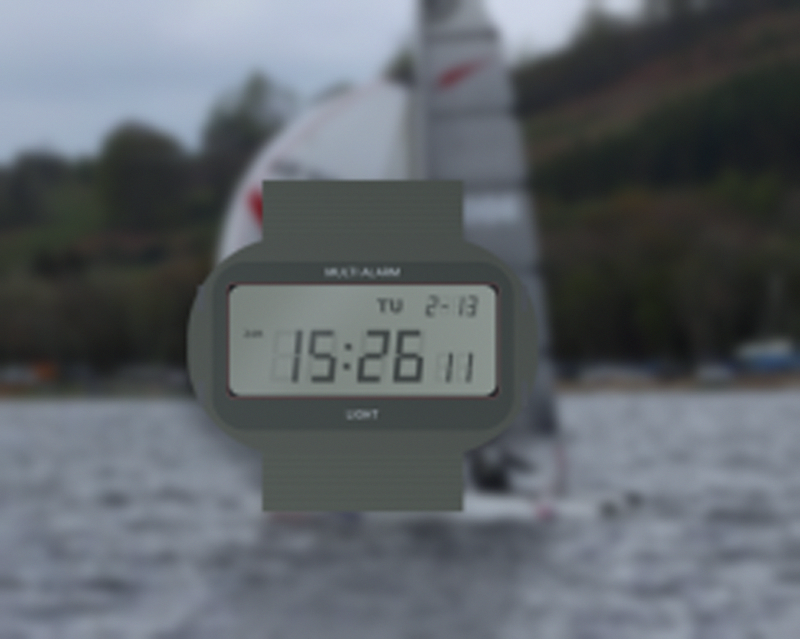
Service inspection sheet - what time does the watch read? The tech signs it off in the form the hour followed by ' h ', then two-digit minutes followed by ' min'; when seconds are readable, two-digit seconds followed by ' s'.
15 h 26 min 11 s
